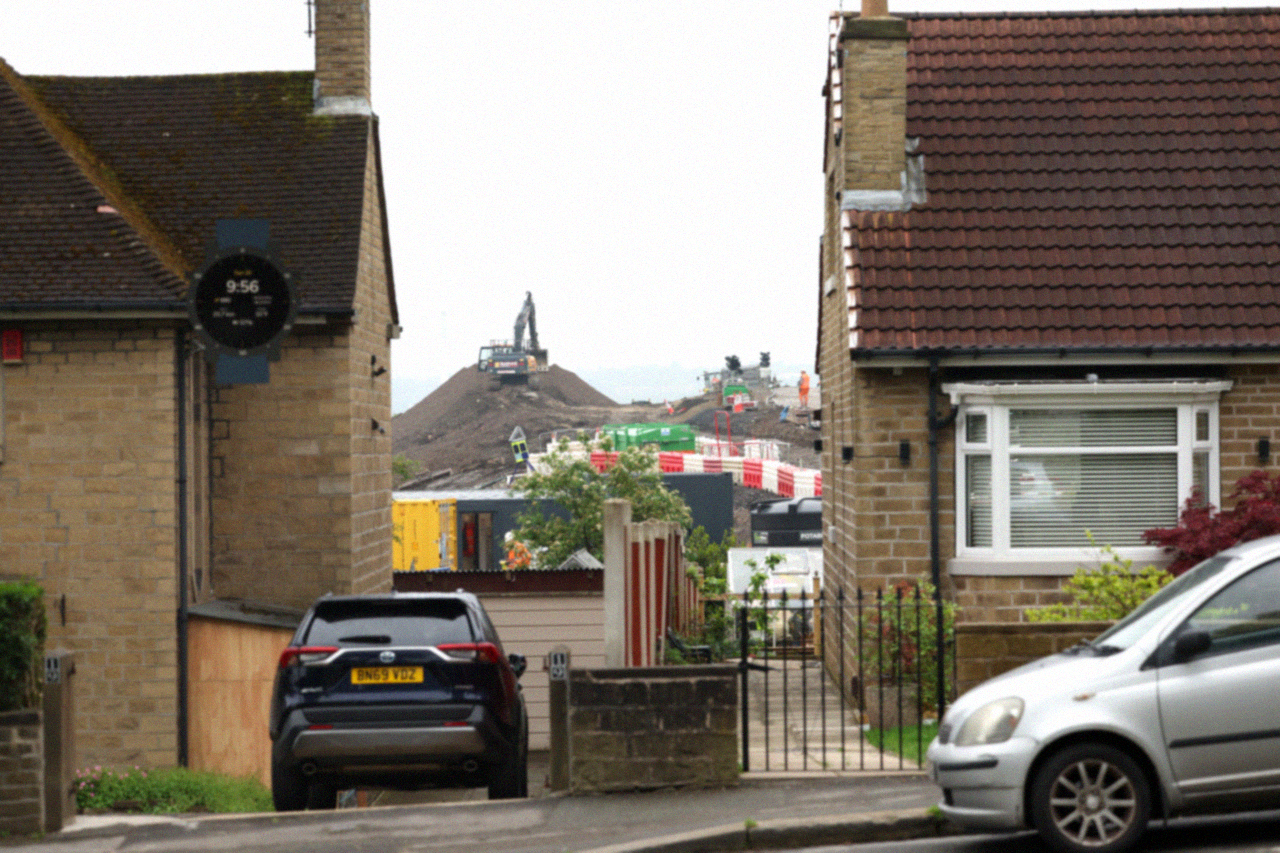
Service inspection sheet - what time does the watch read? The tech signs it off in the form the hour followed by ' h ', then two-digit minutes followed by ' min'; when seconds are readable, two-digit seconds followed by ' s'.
9 h 56 min
